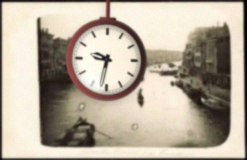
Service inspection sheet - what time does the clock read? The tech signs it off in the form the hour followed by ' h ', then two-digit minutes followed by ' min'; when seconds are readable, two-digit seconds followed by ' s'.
9 h 32 min
